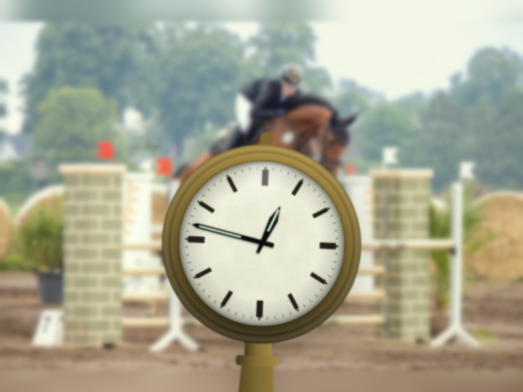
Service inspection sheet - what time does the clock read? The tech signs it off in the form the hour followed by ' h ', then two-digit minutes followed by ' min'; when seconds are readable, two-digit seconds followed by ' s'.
12 h 47 min
